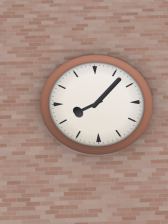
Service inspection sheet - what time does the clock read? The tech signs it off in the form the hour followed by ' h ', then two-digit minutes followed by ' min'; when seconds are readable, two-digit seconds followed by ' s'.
8 h 07 min
